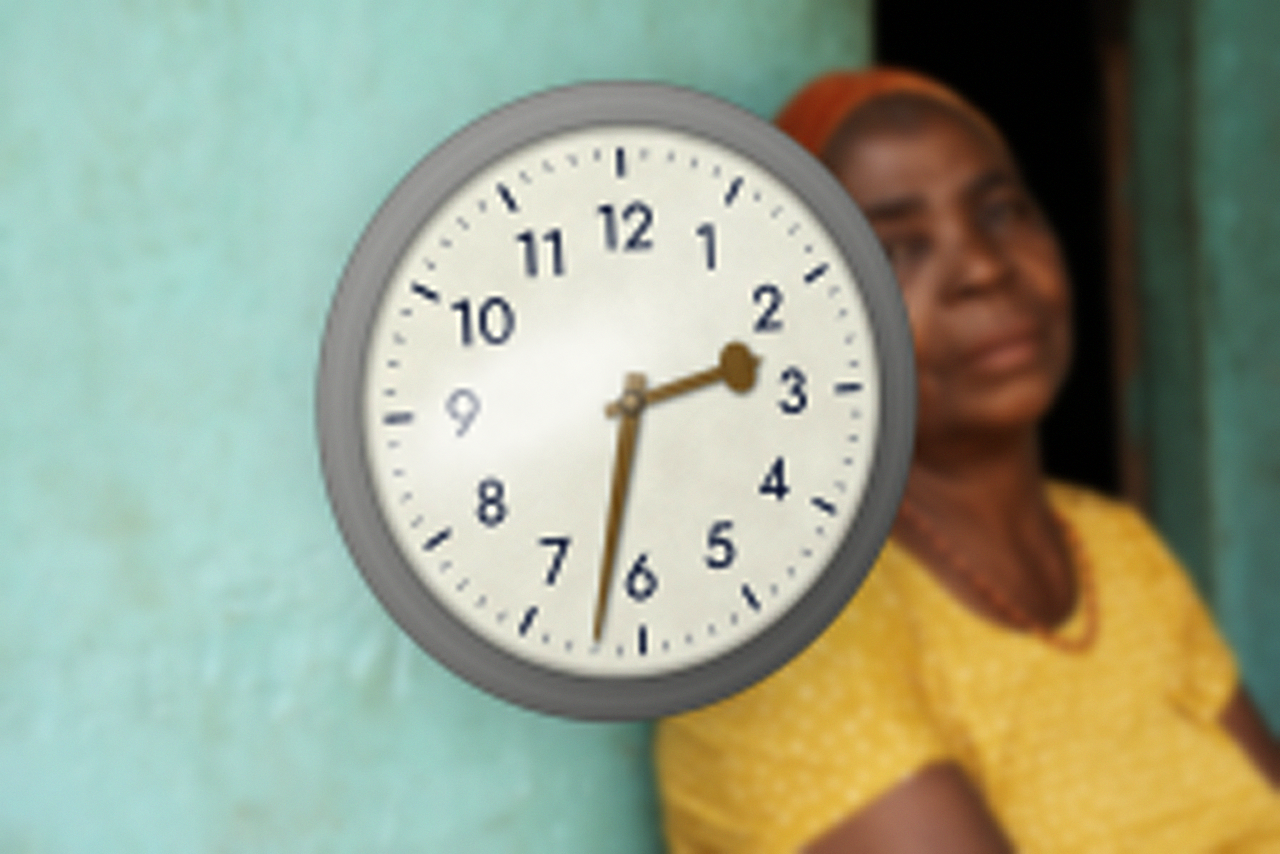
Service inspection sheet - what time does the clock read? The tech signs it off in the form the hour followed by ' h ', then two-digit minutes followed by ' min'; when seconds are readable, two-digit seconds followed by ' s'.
2 h 32 min
